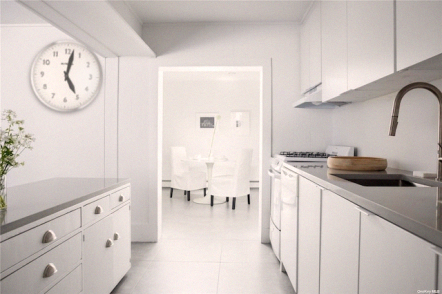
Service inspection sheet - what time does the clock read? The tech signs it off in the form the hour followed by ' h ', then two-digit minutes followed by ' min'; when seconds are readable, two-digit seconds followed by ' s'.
5 h 02 min
